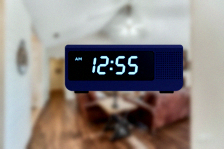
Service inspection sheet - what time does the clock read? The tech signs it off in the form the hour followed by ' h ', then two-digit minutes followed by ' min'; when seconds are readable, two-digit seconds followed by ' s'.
12 h 55 min
